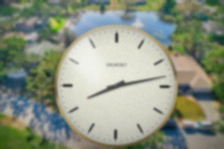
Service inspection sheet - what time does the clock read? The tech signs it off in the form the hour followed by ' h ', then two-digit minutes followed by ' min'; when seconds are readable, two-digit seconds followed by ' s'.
8 h 13 min
